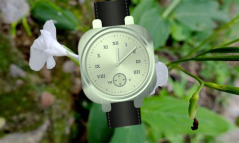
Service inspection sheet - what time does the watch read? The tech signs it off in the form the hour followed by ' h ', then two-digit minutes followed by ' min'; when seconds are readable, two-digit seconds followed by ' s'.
12 h 09 min
